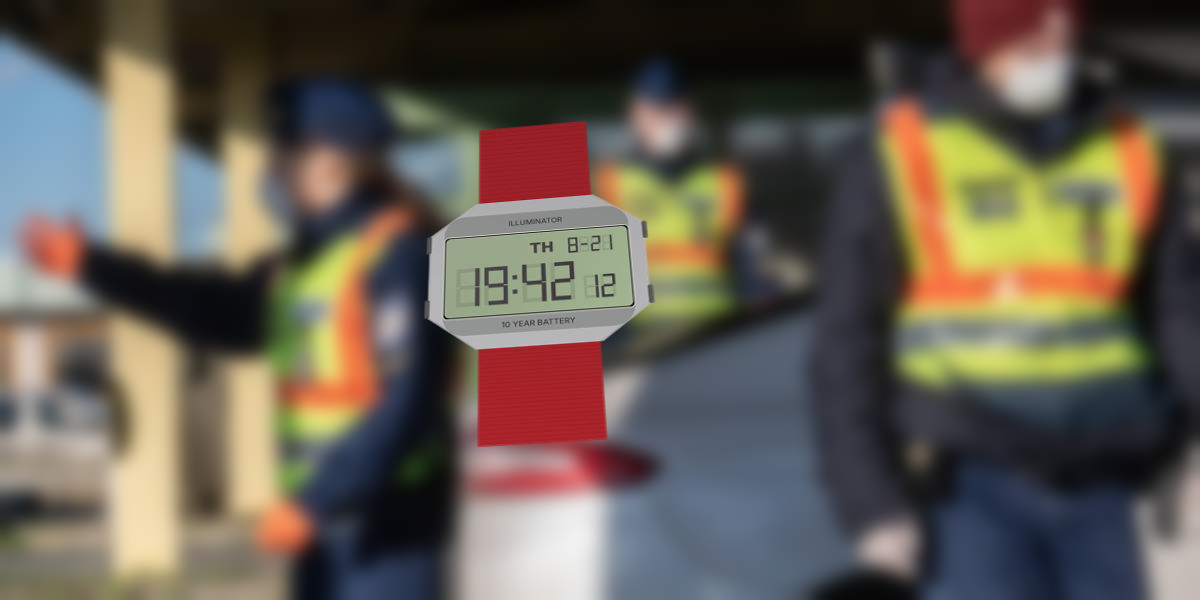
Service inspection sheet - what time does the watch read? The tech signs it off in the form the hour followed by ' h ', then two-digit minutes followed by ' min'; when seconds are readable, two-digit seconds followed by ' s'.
19 h 42 min 12 s
